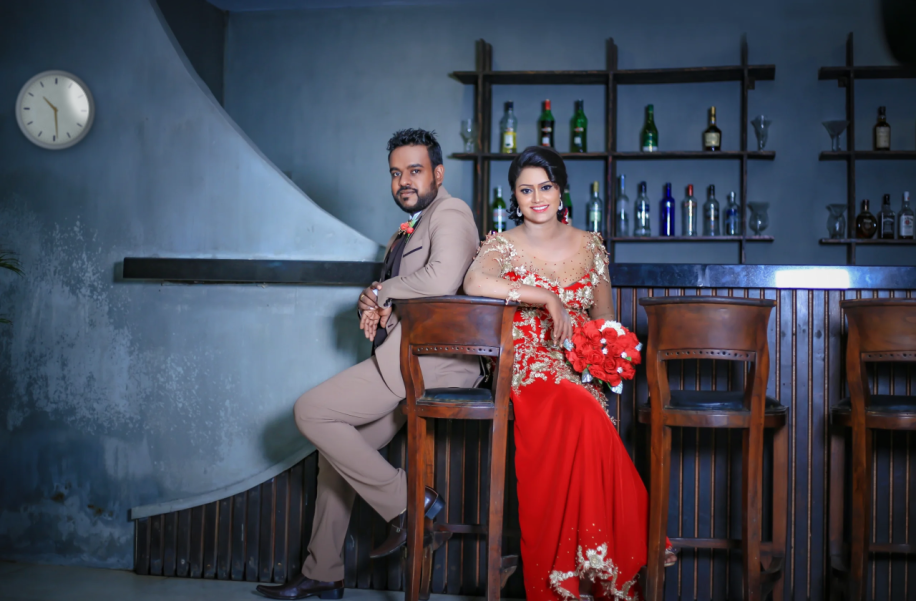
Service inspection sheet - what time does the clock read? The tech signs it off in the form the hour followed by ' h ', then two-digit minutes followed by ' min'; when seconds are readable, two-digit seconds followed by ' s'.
10 h 29 min
